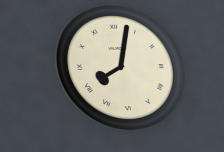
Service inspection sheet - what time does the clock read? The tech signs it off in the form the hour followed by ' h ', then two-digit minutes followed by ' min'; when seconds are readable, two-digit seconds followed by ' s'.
8 h 03 min
